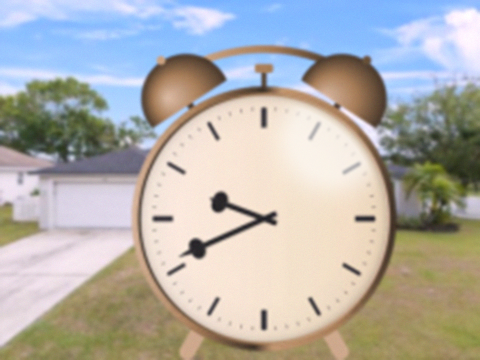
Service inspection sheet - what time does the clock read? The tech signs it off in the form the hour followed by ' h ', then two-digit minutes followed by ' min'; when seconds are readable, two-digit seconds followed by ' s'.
9 h 41 min
